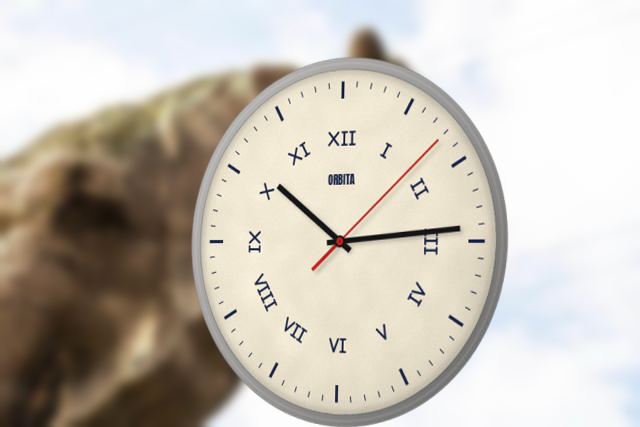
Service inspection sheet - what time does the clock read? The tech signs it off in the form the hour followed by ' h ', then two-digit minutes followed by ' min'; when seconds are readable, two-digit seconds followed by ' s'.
10 h 14 min 08 s
